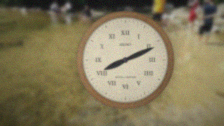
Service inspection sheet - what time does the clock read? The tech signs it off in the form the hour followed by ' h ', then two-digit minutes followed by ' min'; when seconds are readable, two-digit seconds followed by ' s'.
8 h 11 min
